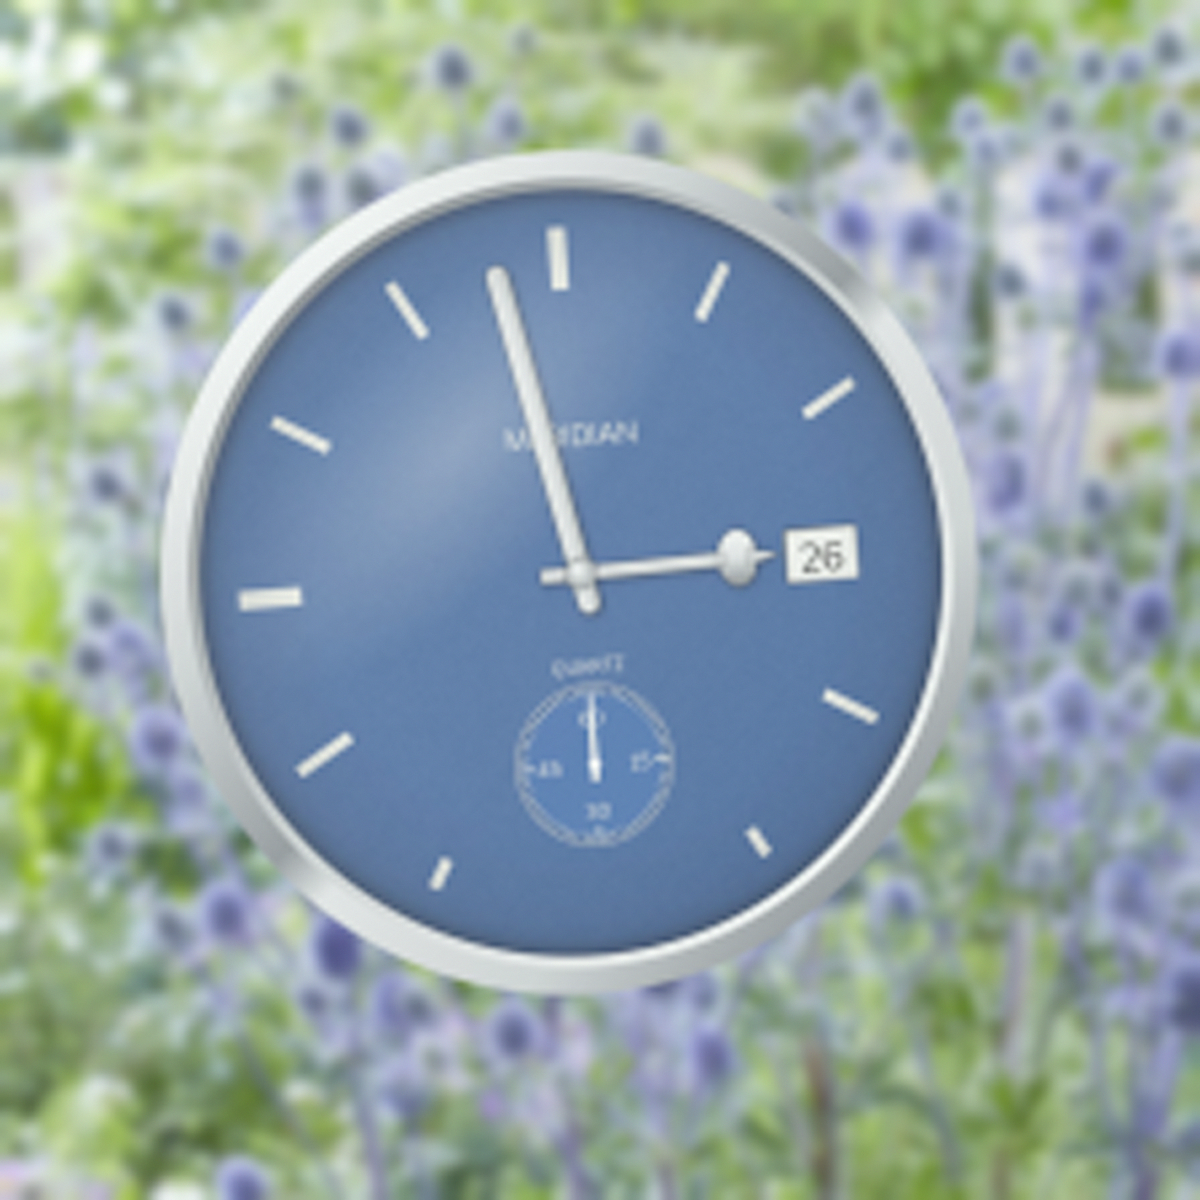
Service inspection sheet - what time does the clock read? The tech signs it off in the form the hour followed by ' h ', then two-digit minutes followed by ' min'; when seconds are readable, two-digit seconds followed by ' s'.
2 h 58 min
